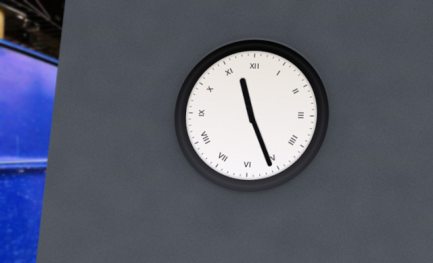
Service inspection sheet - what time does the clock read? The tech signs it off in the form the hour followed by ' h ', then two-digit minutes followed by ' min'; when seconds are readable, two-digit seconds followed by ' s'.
11 h 26 min
